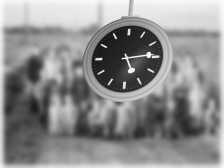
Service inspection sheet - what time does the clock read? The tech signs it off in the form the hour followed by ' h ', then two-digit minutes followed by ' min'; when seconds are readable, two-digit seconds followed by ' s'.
5 h 14 min
